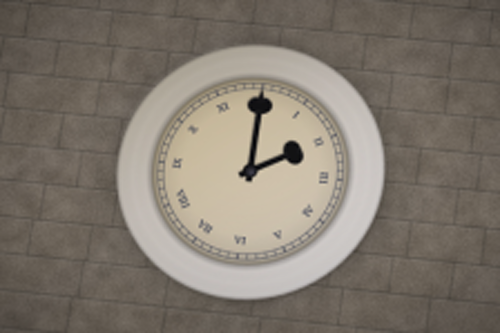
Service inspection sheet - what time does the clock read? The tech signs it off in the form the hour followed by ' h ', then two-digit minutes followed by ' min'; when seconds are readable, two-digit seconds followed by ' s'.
2 h 00 min
